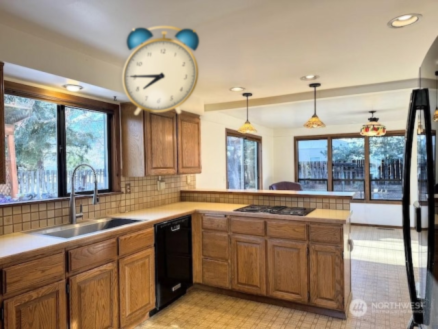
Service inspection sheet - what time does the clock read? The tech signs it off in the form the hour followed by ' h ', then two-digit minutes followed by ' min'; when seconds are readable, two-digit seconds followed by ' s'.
7 h 45 min
